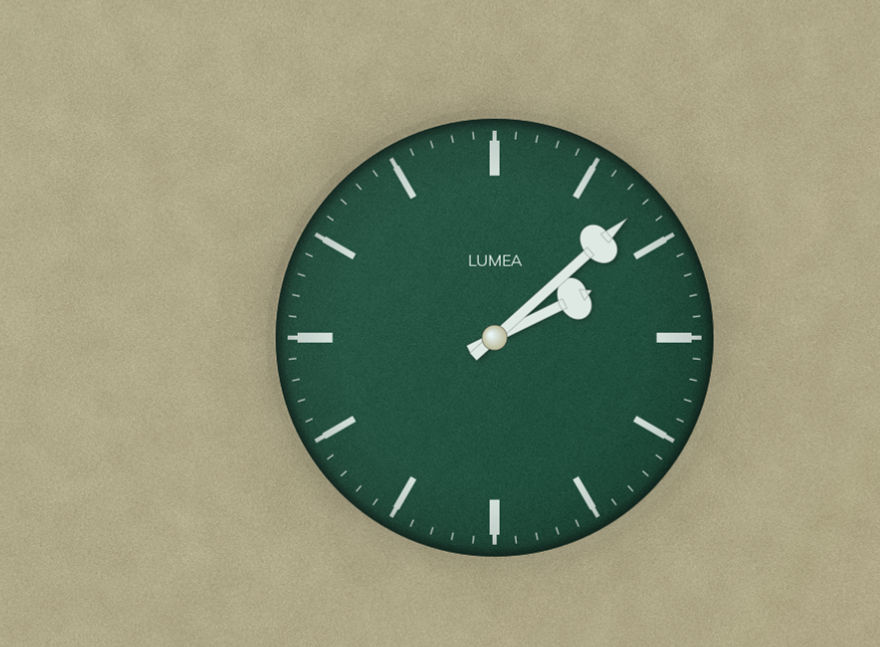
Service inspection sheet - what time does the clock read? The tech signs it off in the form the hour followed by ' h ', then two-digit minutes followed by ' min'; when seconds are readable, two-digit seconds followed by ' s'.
2 h 08 min
